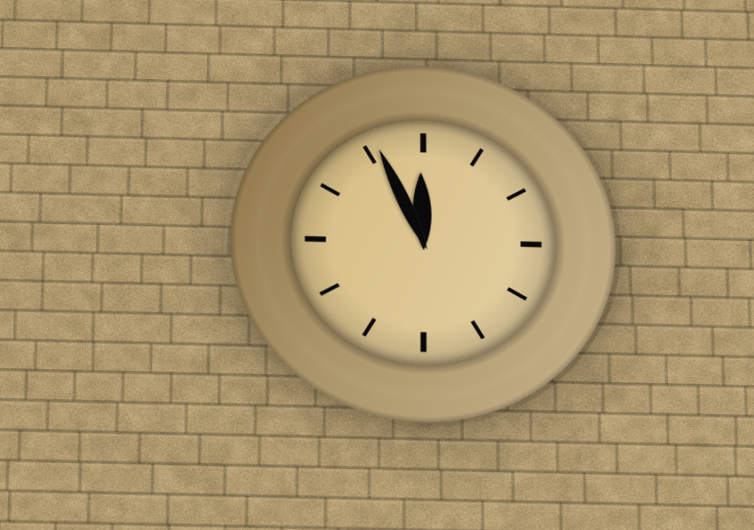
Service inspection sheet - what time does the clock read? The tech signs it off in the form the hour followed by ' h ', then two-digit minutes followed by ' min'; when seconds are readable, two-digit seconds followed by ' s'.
11 h 56 min
